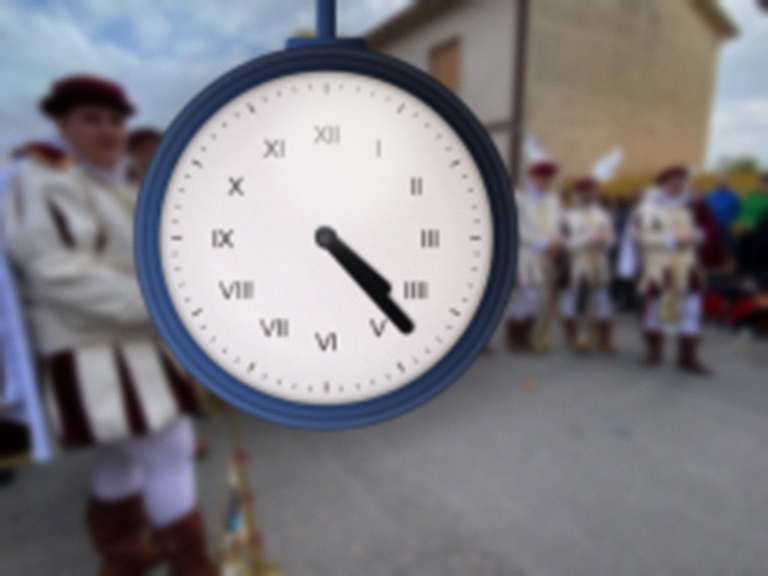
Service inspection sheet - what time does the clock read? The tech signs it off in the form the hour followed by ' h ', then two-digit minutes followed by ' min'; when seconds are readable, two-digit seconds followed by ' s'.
4 h 23 min
